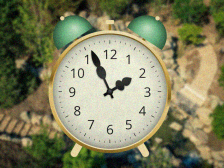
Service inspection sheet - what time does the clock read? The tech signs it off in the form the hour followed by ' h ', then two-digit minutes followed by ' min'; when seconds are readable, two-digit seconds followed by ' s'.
1 h 56 min
